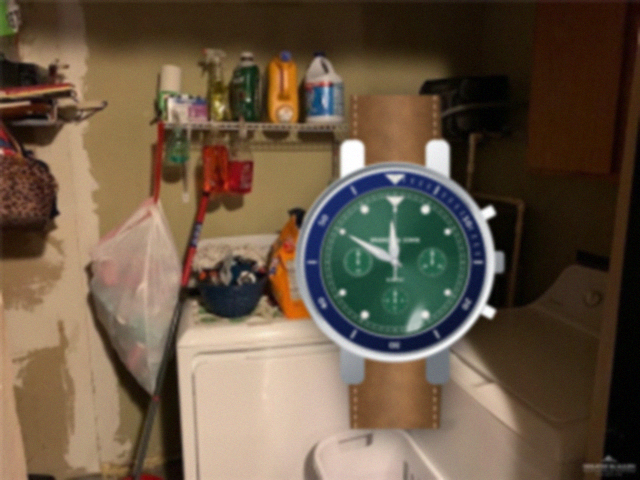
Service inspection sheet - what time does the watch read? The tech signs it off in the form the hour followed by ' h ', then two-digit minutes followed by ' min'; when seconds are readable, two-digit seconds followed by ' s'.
11 h 50 min
